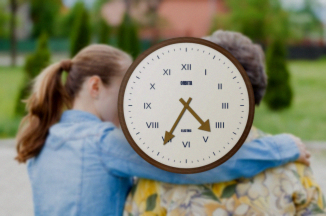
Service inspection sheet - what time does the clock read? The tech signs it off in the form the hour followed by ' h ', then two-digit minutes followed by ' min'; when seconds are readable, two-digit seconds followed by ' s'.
4 h 35 min
